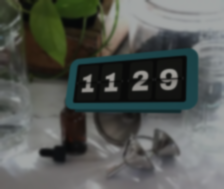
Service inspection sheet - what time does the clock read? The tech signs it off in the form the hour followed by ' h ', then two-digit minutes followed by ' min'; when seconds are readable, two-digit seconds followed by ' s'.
11 h 29 min
